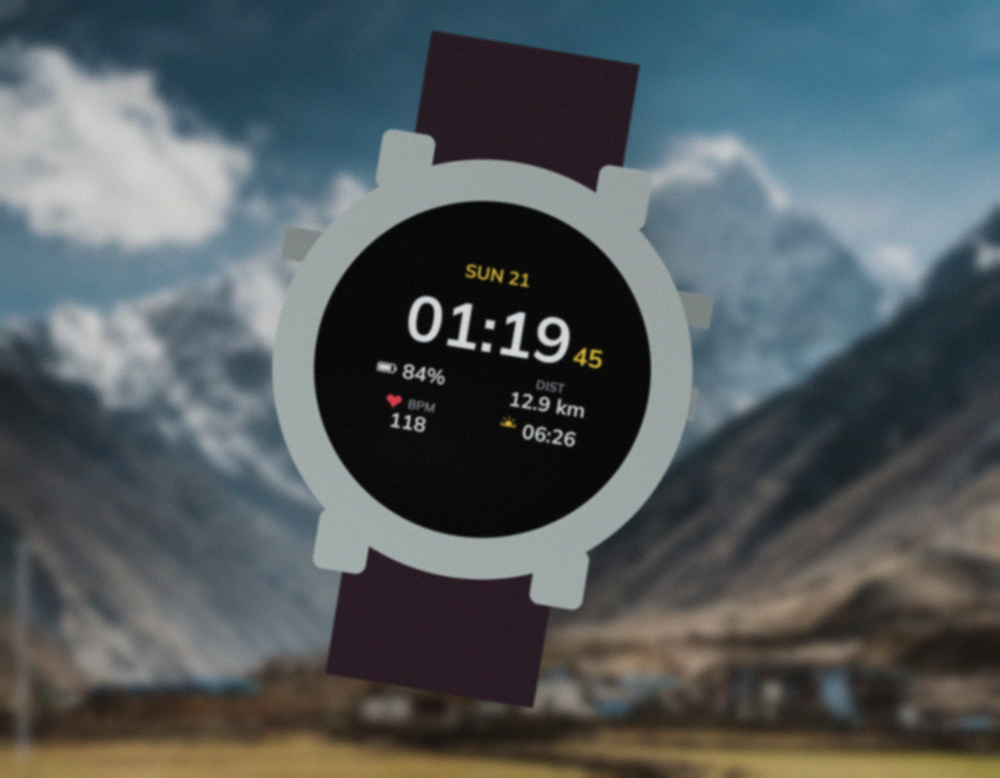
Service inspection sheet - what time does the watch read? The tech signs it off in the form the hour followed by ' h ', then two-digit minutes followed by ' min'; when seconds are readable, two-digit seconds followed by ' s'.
1 h 19 min 45 s
